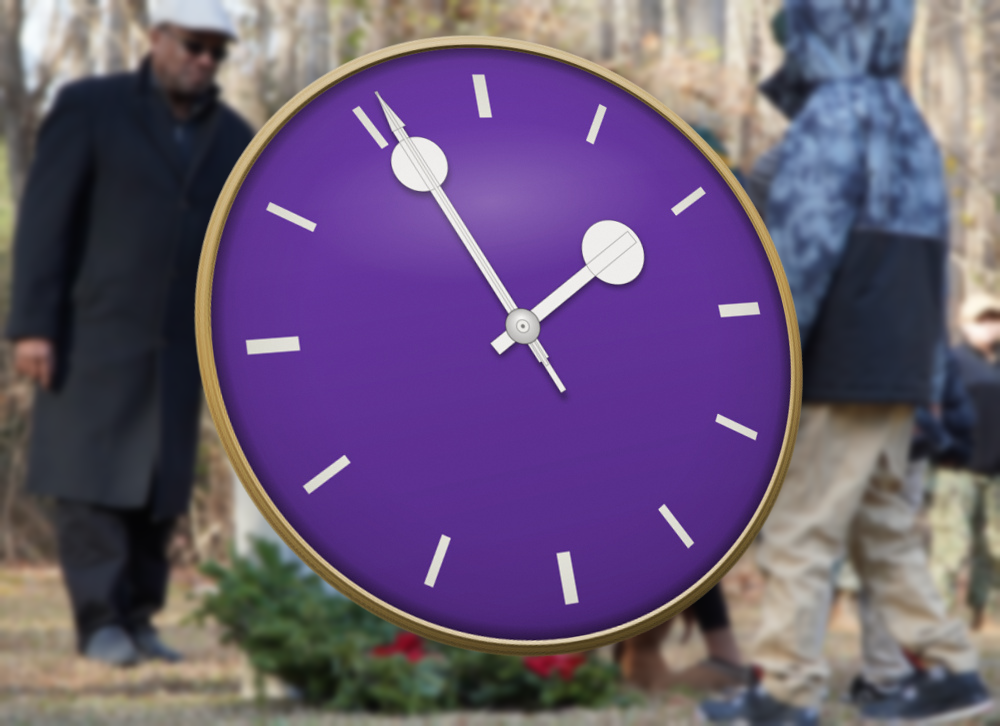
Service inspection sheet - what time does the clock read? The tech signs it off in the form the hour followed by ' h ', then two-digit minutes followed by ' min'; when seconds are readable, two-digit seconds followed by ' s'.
1 h 55 min 56 s
